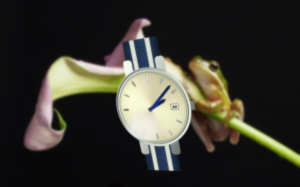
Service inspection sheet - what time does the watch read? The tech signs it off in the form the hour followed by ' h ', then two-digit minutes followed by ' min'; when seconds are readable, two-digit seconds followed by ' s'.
2 h 08 min
